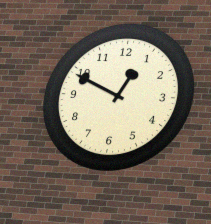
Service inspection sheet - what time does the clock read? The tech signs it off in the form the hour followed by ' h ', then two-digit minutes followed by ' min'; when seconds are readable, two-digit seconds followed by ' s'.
12 h 49 min
